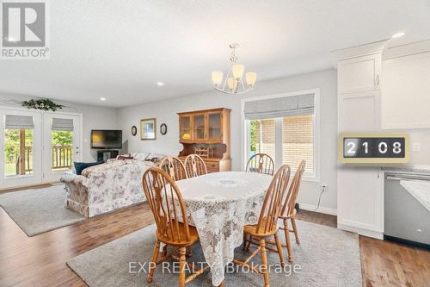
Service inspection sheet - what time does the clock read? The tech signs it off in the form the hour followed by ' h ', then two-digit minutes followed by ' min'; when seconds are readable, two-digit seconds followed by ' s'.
21 h 08 min
